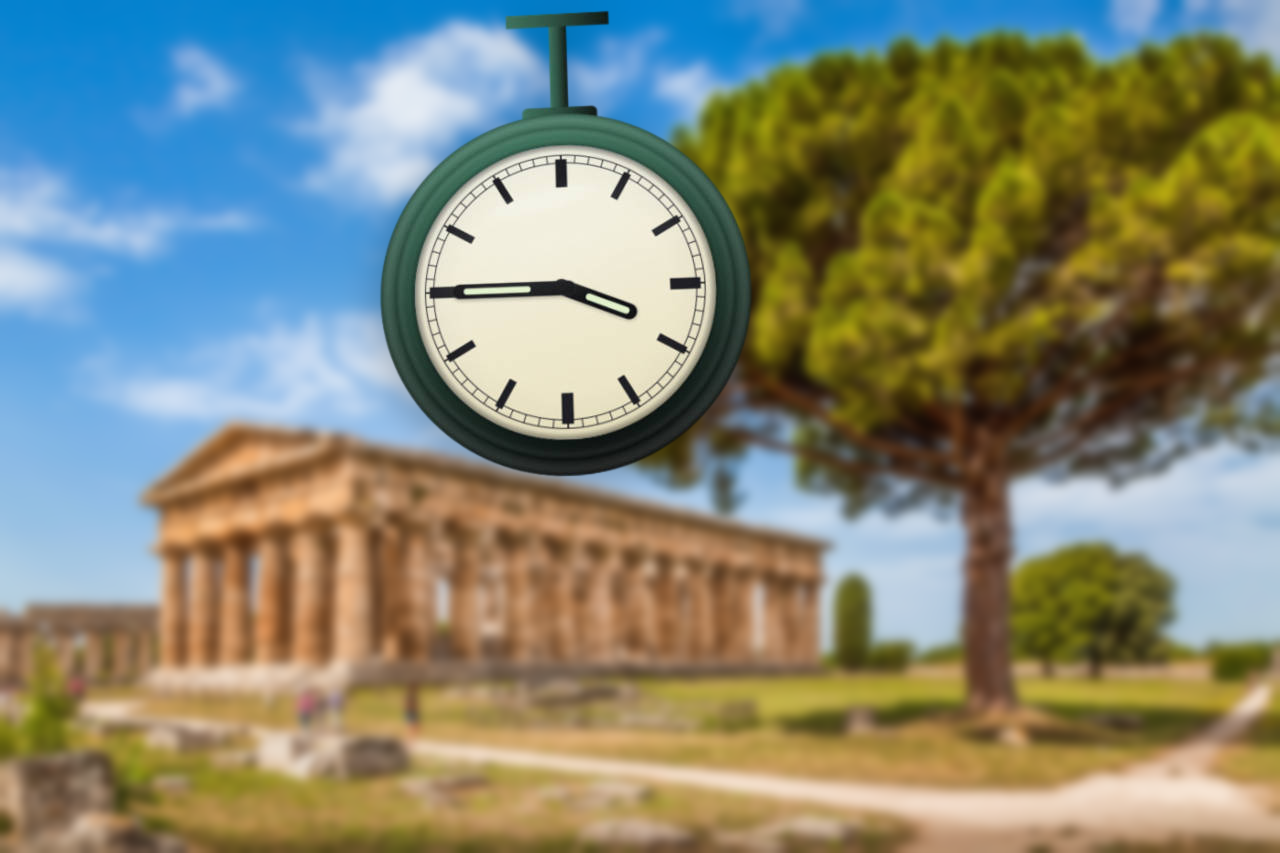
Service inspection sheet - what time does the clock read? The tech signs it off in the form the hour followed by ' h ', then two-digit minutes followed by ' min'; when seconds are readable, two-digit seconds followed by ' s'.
3 h 45 min
